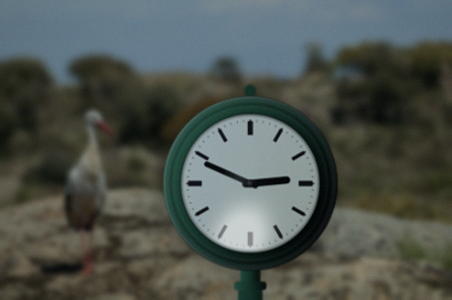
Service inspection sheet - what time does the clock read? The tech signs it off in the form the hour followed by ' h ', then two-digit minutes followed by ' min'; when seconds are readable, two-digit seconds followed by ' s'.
2 h 49 min
